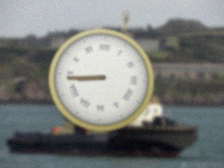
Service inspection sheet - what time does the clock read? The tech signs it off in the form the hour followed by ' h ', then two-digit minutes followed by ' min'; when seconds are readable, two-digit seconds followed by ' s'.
8 h 44 min
